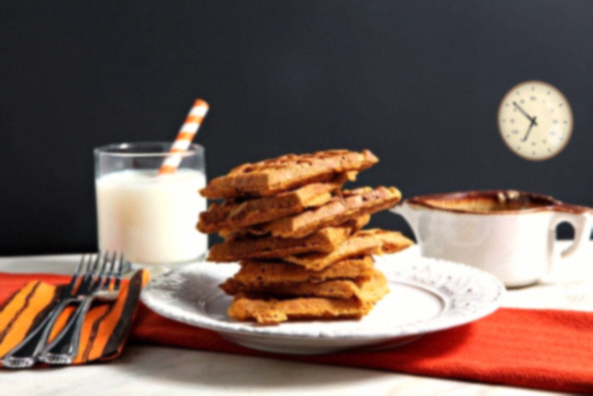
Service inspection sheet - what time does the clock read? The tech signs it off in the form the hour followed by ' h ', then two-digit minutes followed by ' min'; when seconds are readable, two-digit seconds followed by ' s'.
6 h 52 min
